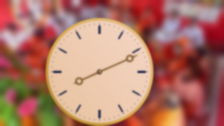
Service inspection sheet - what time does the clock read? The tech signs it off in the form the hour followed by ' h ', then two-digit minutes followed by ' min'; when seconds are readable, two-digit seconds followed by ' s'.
8 h 11 min
